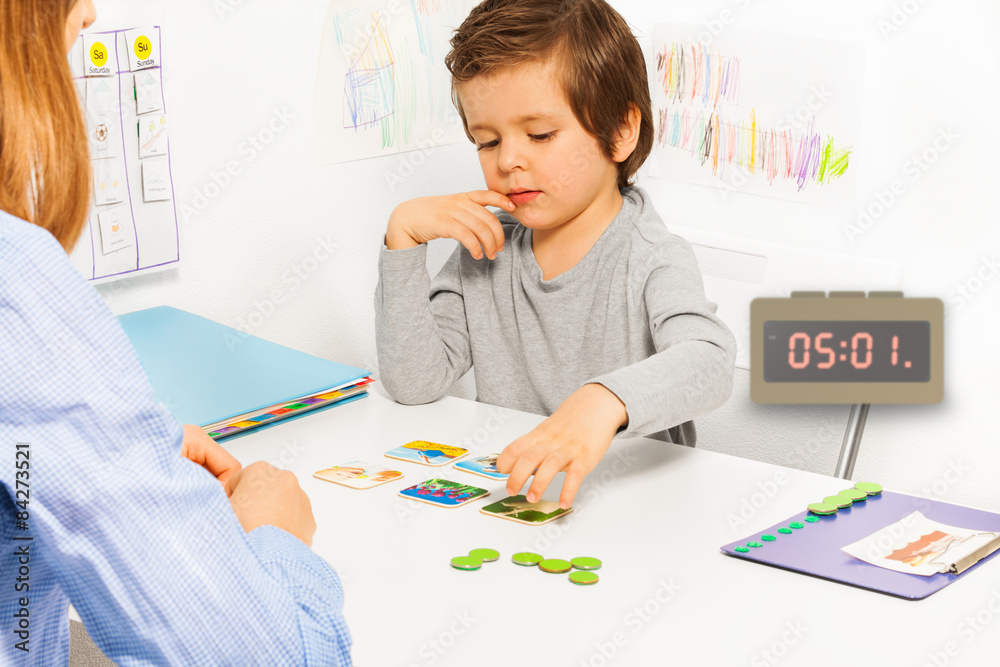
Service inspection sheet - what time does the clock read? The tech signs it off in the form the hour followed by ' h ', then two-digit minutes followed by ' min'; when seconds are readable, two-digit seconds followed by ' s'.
5 h 01 min
